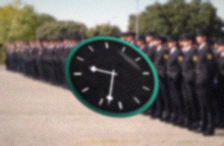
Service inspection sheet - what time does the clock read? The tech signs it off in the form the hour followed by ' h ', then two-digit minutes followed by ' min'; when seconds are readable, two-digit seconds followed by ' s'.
9 h 33 min
